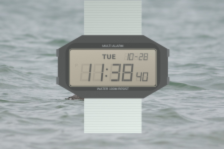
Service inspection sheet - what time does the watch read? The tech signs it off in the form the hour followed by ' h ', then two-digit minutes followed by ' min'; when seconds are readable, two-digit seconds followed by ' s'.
11 h 38 min 40 s
